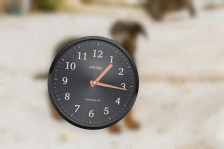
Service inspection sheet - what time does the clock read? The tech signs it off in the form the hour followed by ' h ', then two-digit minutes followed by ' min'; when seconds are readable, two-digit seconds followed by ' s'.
1 h 16 min
